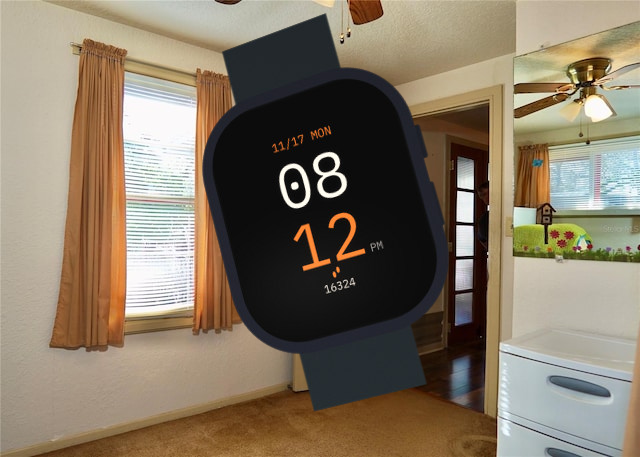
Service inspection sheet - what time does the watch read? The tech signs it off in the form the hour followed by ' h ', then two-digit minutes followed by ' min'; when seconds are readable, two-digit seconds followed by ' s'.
8 h 12 min
